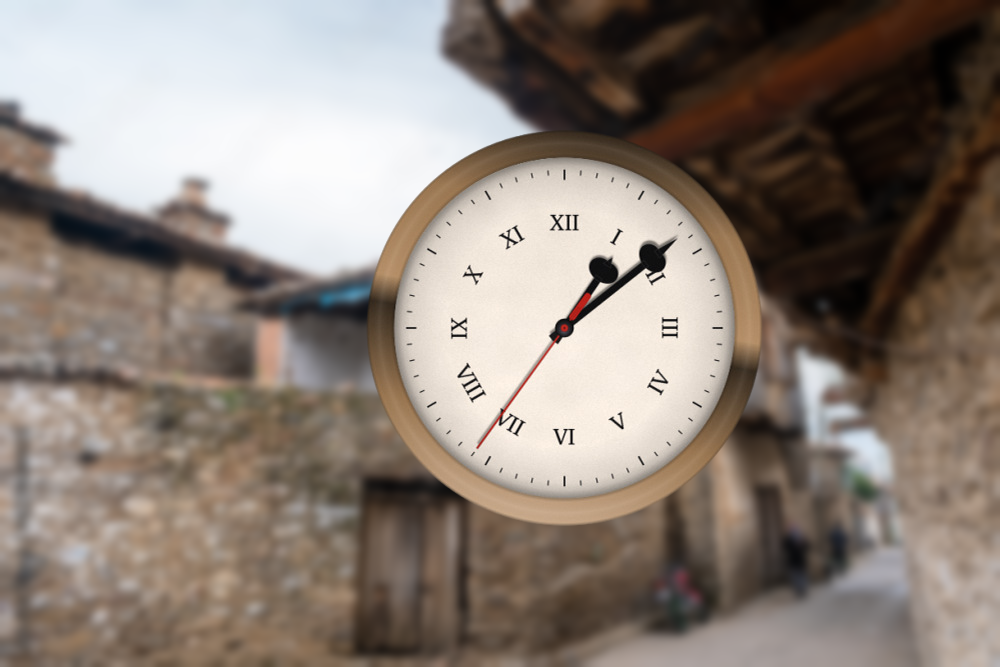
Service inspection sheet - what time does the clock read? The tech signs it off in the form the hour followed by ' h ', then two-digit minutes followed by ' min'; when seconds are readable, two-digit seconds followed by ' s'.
1 h 08 min 36 s
